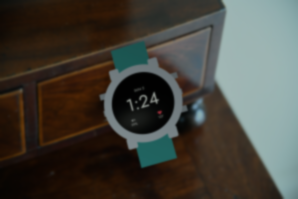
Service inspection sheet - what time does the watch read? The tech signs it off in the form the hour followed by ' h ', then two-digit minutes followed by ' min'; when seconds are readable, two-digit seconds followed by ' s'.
1 h 24 min
